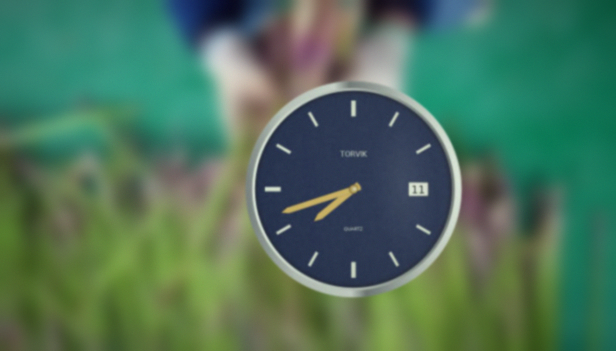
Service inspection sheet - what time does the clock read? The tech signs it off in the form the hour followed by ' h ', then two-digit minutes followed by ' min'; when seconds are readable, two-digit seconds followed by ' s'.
7 h 42 min
